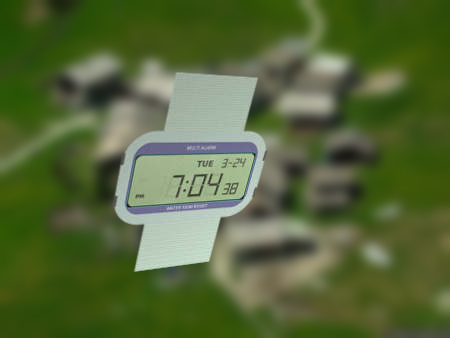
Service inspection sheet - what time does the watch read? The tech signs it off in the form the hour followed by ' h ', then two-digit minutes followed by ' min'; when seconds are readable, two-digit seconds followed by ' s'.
7 h 04 min 38 s
